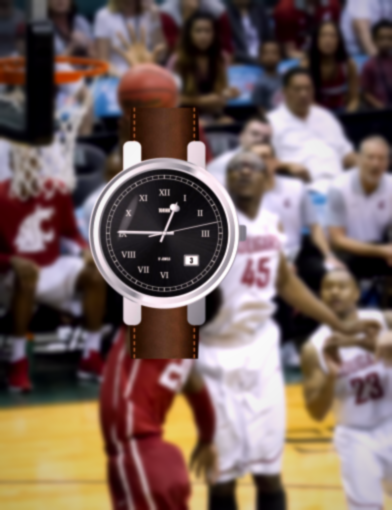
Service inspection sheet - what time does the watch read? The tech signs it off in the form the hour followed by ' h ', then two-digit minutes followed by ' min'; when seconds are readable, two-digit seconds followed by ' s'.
12 h 45 min 13 s
